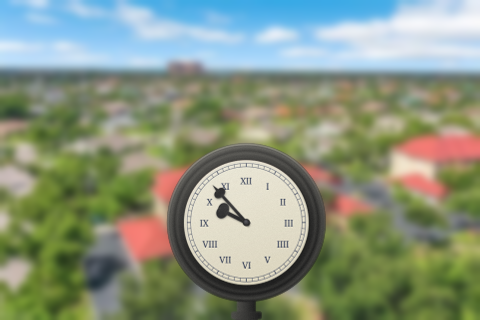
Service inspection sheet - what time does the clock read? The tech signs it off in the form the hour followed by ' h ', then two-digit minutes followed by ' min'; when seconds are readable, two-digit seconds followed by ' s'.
9 h 53 min
